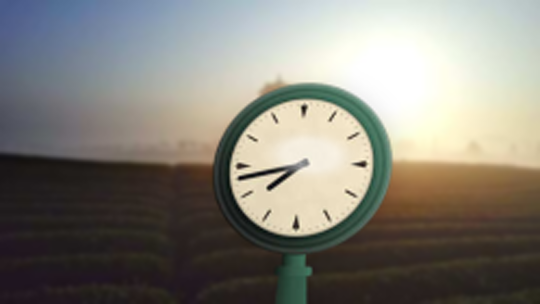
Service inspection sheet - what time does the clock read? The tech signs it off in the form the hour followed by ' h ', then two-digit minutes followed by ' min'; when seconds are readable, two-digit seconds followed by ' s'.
7 h 43 min
